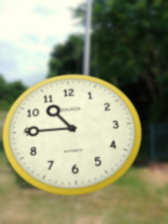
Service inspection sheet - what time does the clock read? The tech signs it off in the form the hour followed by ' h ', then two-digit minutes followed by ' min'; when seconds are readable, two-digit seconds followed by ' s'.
10 h 45 min
